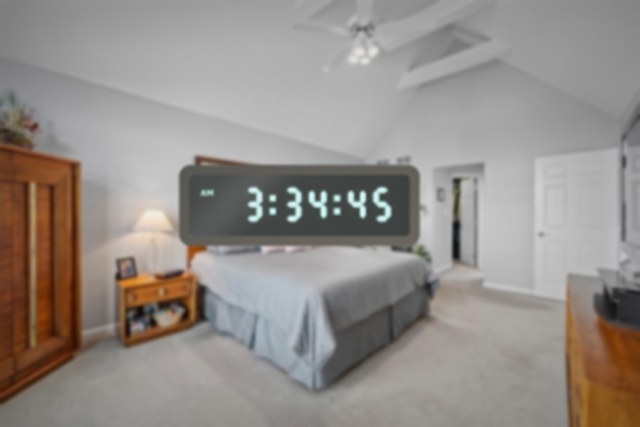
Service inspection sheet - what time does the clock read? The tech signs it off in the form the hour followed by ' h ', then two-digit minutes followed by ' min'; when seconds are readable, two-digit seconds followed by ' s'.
3 h 34 min 45 s
